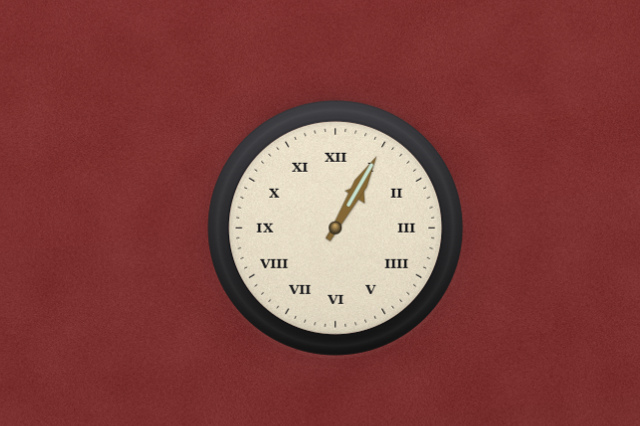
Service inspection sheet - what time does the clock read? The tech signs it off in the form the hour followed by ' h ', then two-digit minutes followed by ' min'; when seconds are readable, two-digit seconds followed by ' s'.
1 h 05 min
